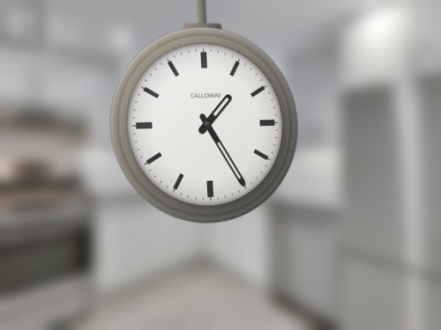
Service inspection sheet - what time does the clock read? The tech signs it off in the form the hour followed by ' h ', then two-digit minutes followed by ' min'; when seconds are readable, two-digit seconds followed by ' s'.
1 h 25 min
